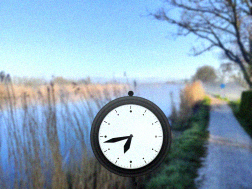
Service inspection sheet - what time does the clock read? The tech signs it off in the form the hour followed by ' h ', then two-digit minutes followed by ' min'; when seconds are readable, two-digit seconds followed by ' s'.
6 h 43 min
